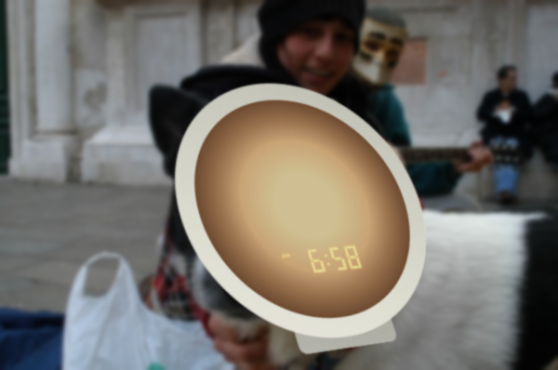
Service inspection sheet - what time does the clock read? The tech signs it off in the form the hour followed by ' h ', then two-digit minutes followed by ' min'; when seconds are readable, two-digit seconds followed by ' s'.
6 h 58 min
